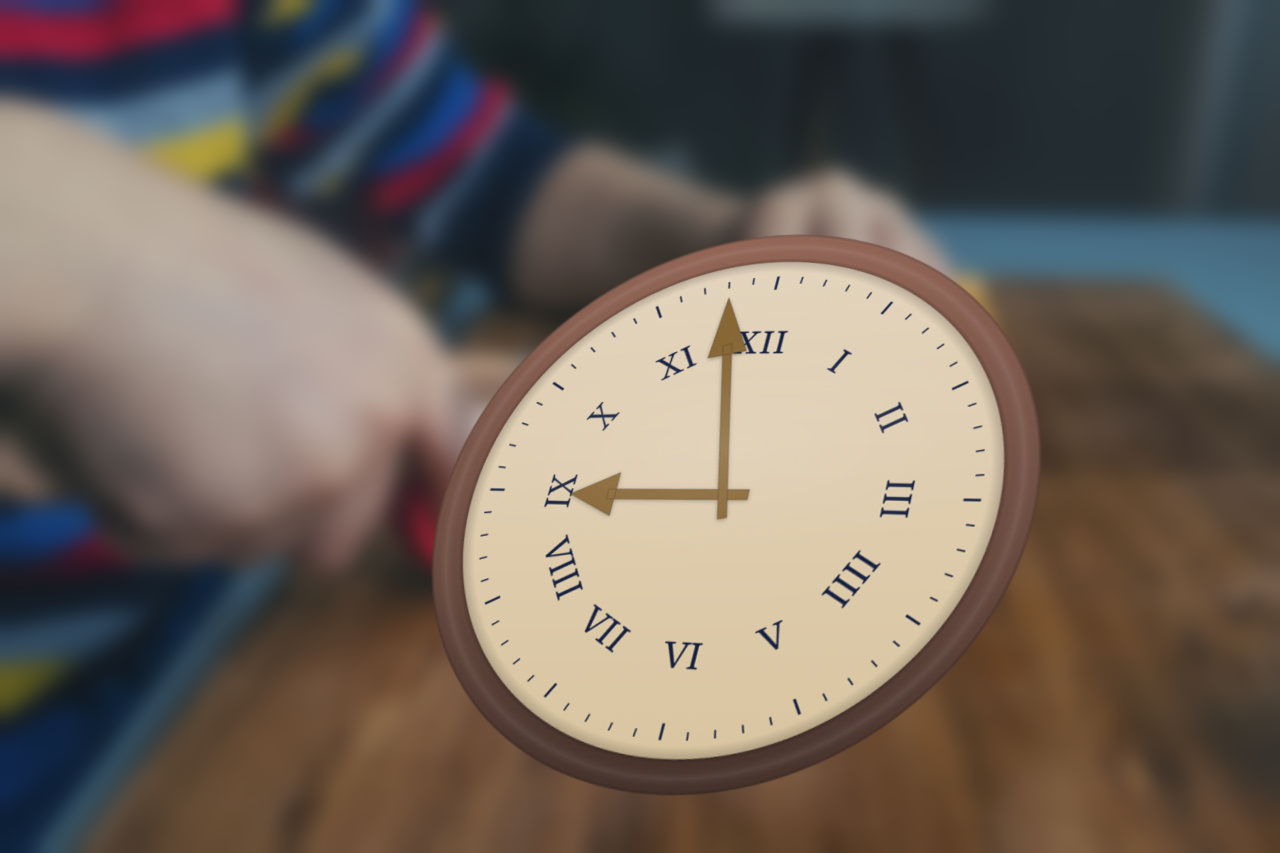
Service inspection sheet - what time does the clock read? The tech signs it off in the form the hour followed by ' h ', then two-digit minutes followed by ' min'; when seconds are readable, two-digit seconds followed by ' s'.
8 h 58 min
